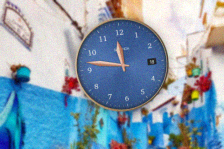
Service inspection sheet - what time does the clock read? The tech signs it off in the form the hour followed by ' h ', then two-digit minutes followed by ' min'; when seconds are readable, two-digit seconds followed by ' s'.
11 h 47 min
